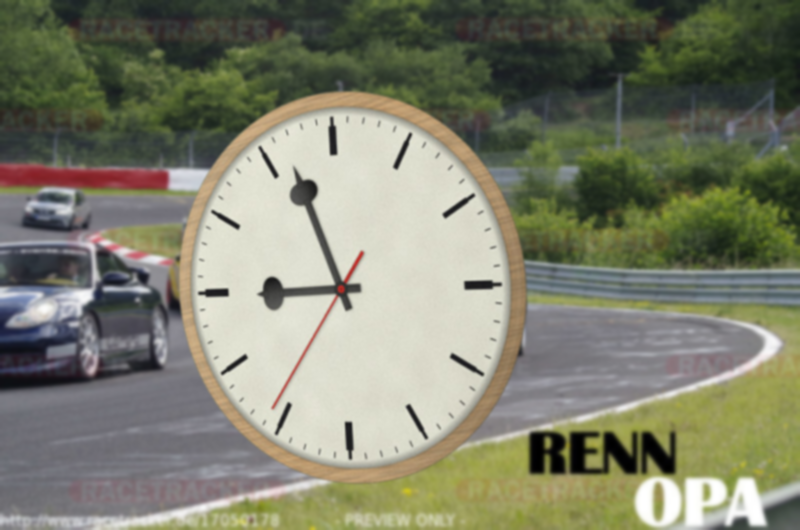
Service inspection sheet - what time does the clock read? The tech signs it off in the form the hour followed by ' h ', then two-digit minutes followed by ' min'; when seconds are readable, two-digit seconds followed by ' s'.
8 h 56 min 36 s
